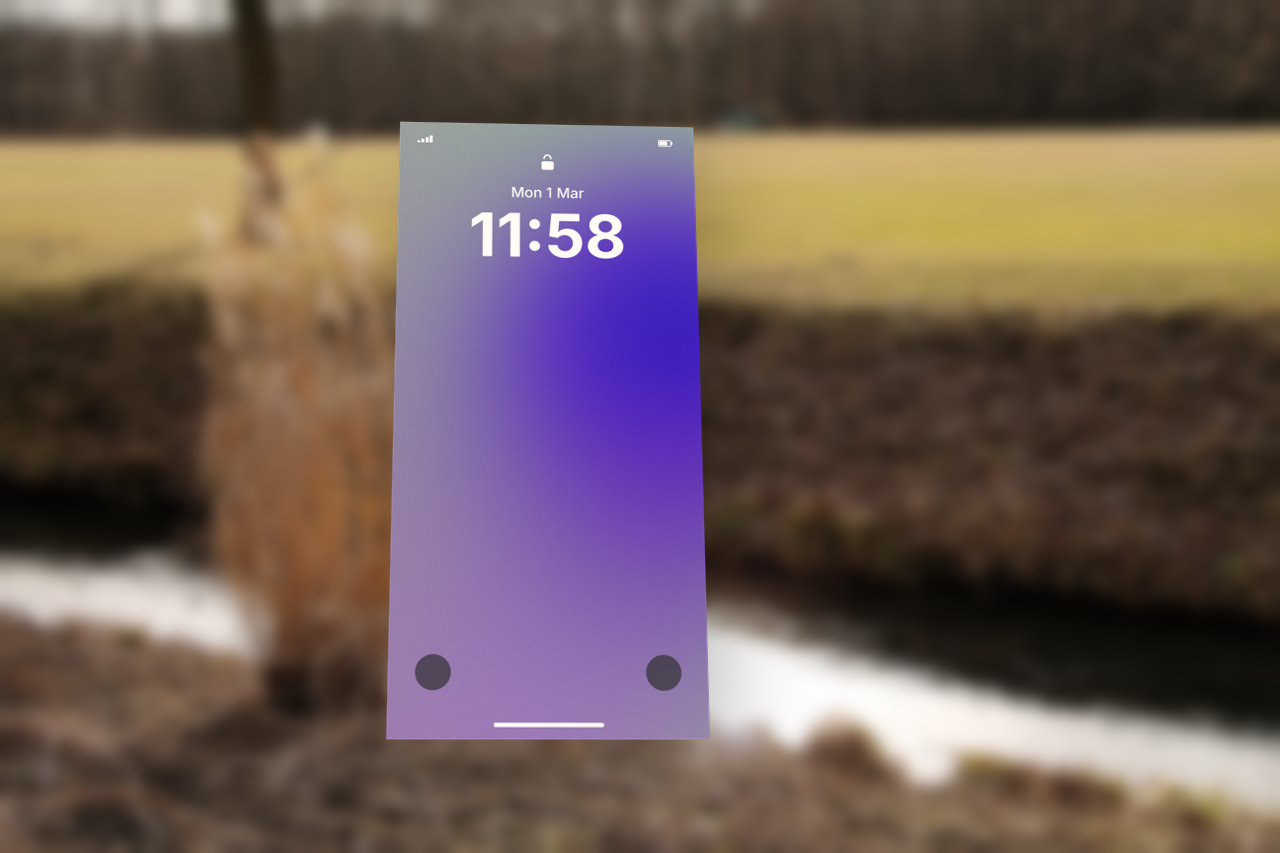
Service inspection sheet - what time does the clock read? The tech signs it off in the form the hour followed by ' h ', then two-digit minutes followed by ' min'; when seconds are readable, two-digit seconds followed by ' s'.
11 h 58 min
